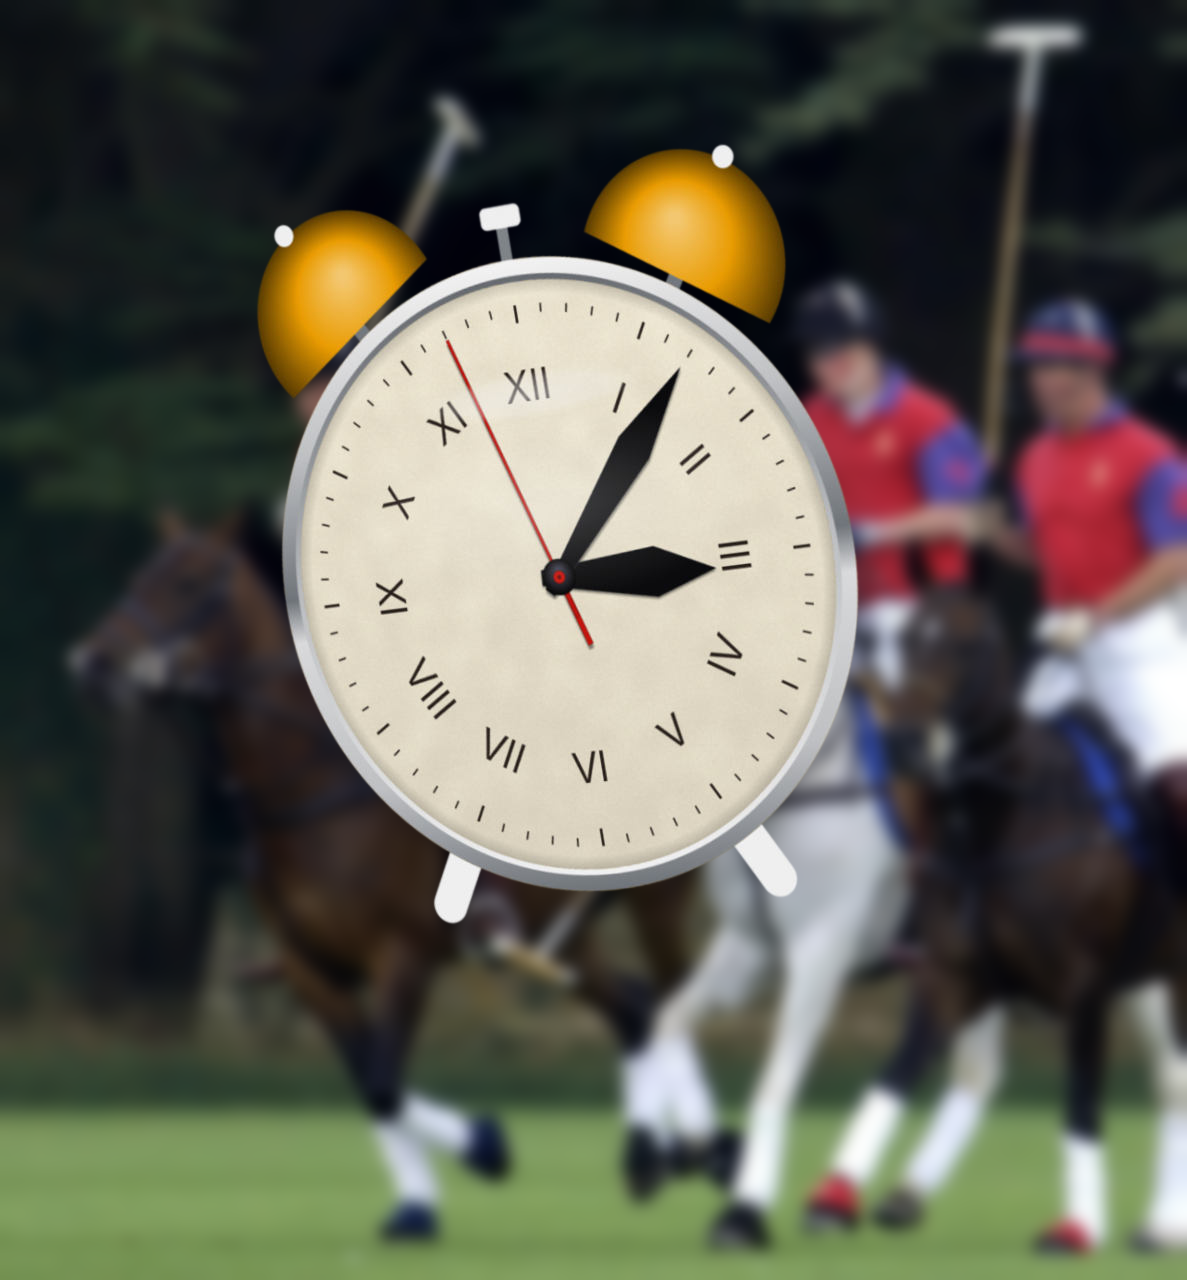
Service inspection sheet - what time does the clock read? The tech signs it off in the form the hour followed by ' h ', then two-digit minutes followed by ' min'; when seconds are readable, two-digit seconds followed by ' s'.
3 h 06 min 57 s
